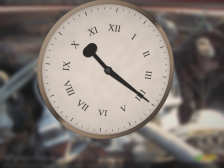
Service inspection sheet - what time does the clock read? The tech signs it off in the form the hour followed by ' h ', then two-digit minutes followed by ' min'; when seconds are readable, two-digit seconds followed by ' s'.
10 h 20 min
